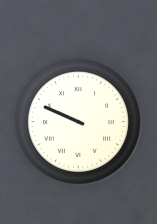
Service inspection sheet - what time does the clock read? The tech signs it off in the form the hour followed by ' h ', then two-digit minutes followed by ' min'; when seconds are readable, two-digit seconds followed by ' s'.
9 h 49 min
